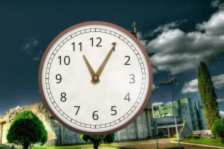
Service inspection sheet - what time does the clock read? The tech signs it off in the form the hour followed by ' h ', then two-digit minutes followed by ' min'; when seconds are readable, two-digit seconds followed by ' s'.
11 h 05 min
